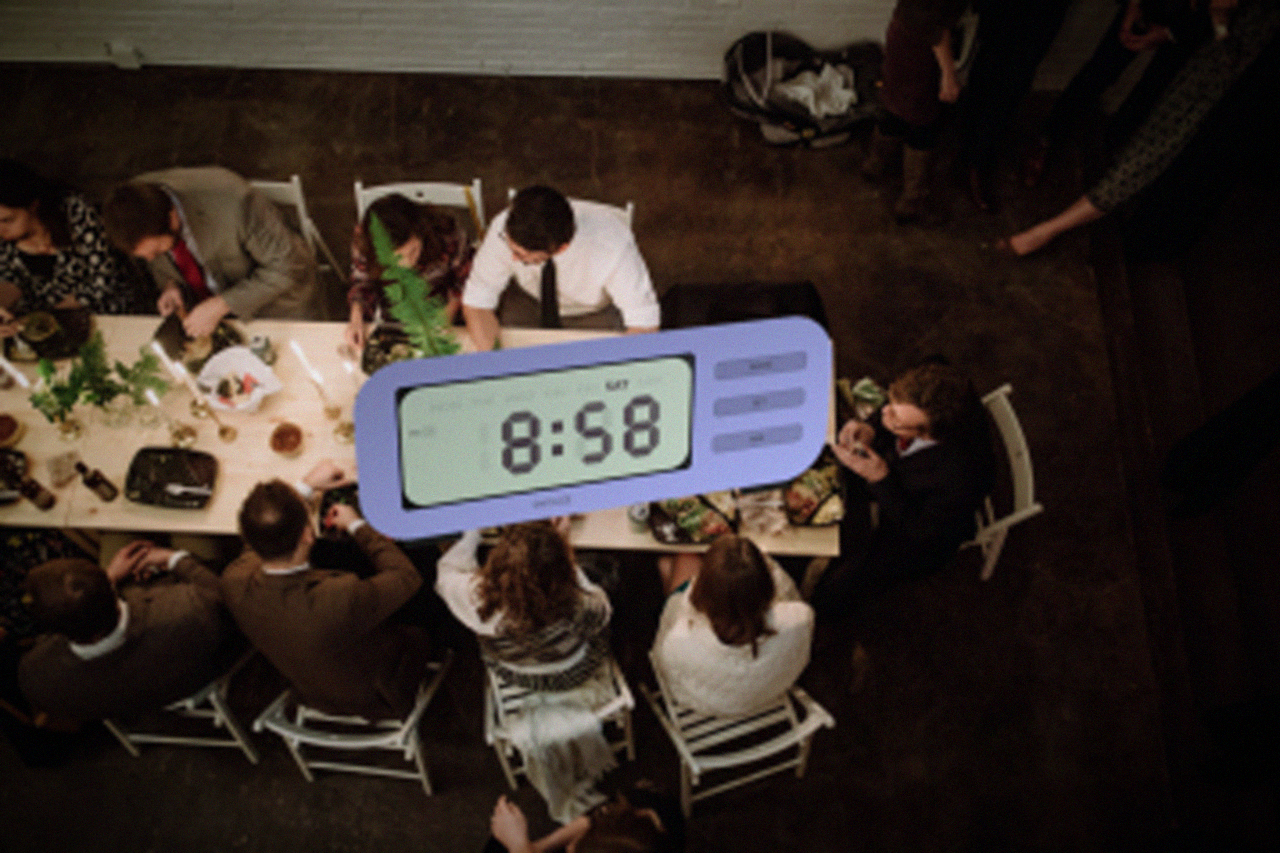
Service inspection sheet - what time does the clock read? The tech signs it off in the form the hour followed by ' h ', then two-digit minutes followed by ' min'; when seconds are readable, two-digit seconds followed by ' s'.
8 h 58 min
